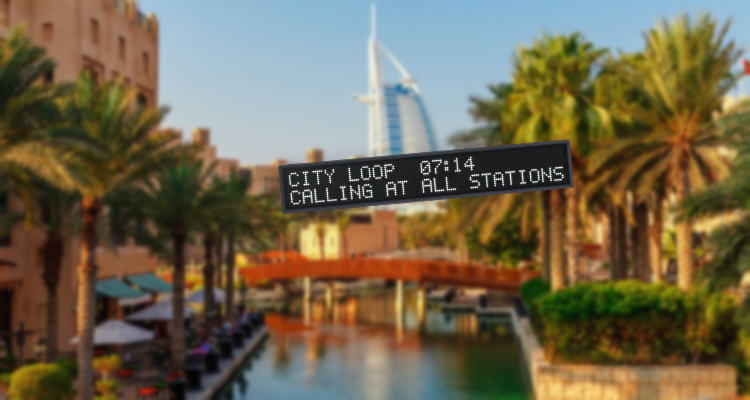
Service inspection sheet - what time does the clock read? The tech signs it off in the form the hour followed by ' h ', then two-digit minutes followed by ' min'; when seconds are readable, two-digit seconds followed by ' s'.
7 h 14 min
